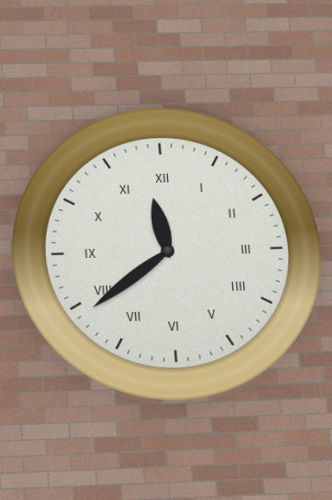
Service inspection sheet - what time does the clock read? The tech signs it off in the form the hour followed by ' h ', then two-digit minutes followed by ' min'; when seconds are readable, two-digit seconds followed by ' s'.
11 h 39 min
